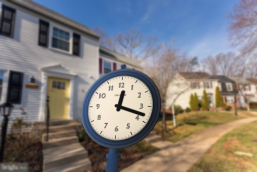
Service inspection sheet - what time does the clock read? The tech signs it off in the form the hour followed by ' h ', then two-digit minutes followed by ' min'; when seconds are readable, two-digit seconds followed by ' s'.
12 h 18 min
